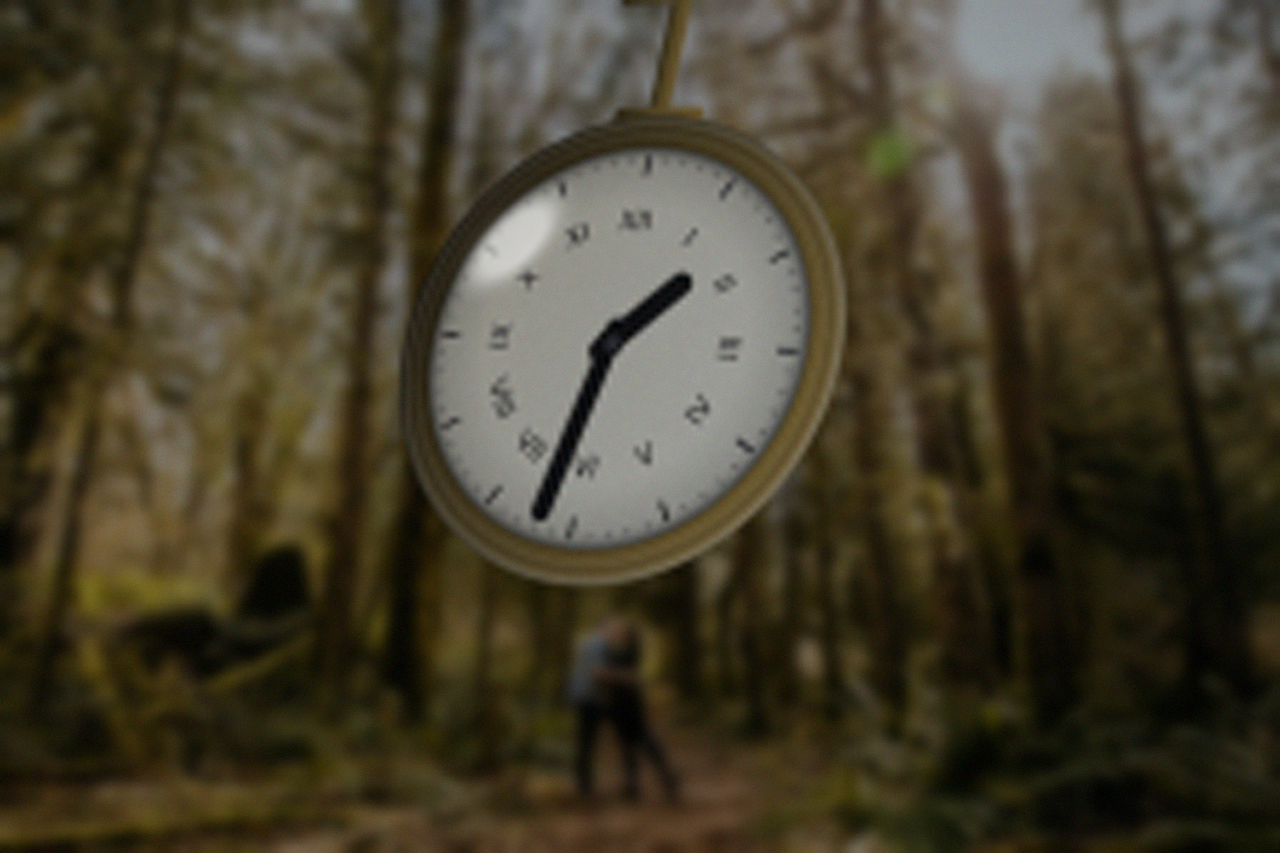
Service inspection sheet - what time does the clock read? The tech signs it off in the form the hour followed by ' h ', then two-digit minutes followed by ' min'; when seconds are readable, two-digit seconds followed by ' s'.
1 h 32 min
